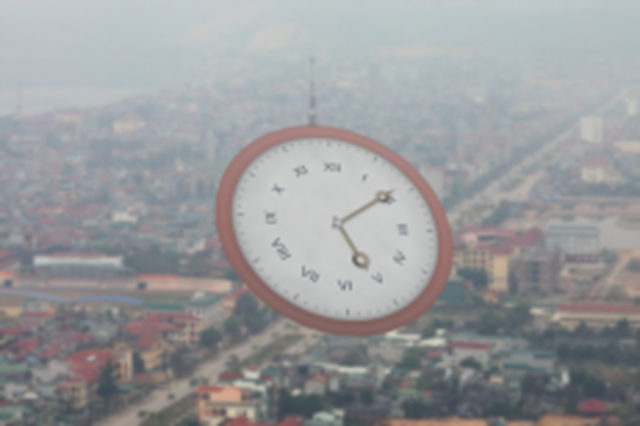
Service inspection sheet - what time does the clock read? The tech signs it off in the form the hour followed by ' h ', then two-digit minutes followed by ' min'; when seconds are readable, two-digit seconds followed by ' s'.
5 h 09 min
